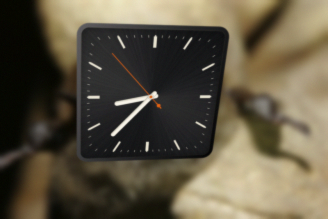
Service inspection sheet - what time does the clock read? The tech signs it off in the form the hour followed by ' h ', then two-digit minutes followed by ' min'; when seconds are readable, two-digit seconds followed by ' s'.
8 h 36 min 53 s
